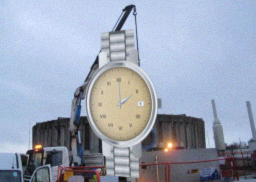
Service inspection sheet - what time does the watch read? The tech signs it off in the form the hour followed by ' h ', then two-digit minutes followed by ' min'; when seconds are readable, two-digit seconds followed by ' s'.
2 h 00 min
